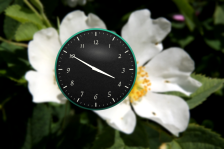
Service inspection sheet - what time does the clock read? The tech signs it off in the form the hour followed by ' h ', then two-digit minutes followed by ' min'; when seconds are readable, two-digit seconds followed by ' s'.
3 h 50 min
